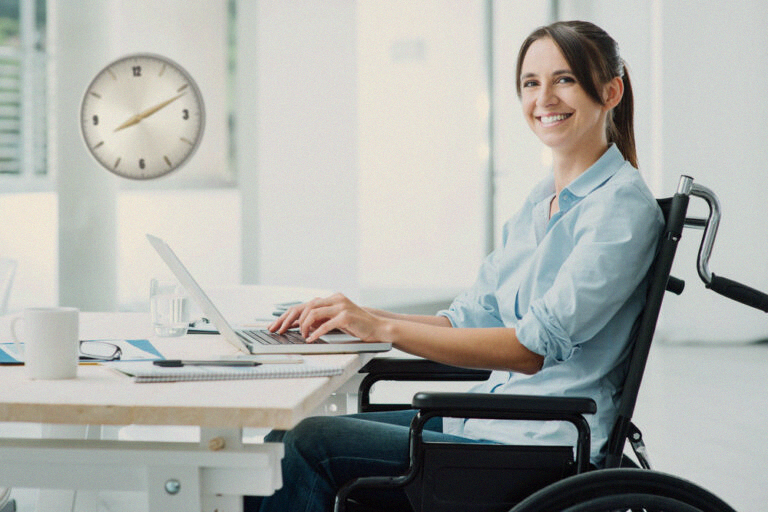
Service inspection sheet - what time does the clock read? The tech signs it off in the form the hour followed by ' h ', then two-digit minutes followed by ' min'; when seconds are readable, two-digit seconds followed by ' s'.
8 h 11 min
